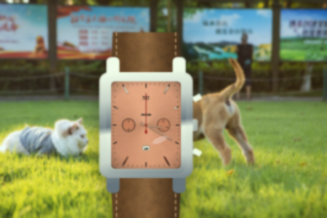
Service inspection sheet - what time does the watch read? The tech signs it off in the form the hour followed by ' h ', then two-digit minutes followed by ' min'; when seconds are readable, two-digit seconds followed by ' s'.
3 h 20 min
